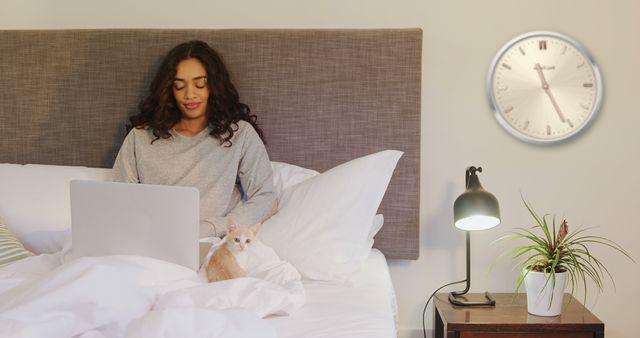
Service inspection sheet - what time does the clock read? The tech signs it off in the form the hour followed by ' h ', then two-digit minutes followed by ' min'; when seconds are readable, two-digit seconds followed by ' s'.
11 h 26 min
